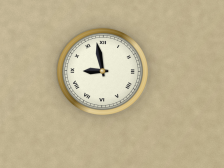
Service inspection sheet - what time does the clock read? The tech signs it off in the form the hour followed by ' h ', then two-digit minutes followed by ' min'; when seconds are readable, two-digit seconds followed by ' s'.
8 h 58 min
